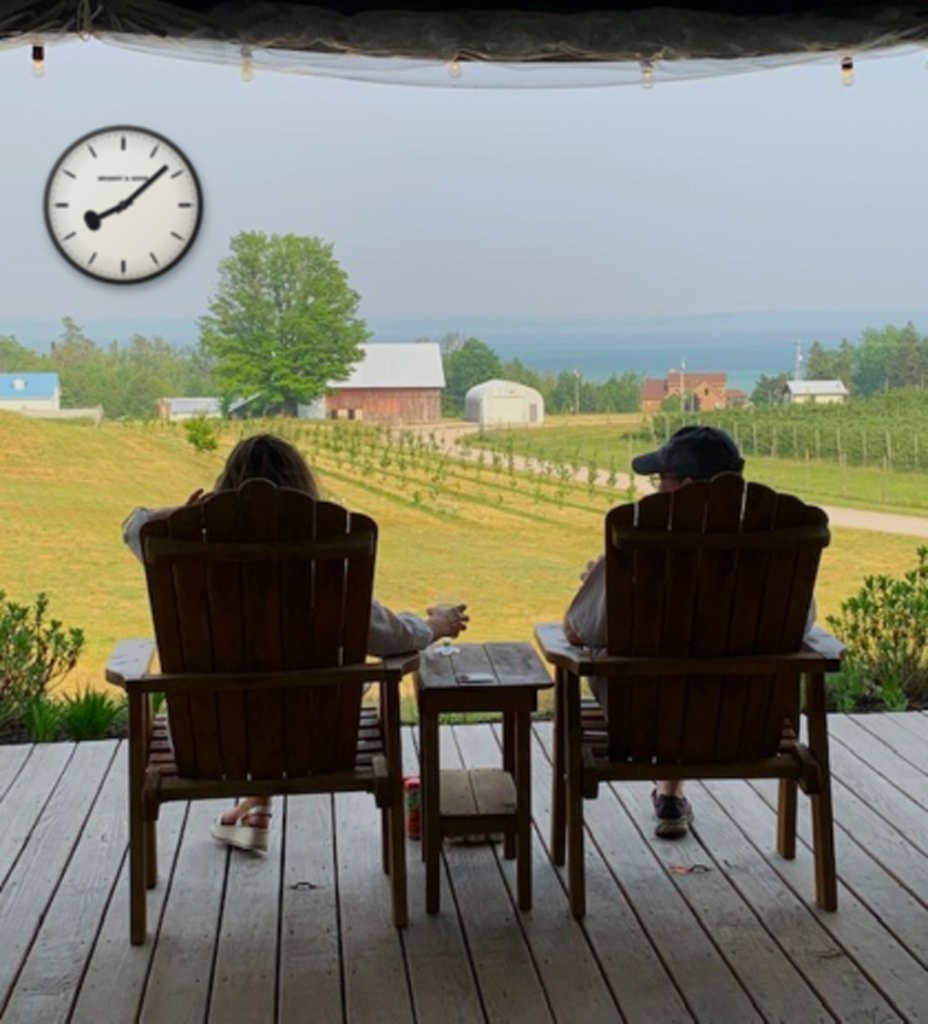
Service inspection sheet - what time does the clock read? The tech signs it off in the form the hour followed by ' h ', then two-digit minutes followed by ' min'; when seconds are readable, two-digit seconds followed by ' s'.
8 h 08 min
